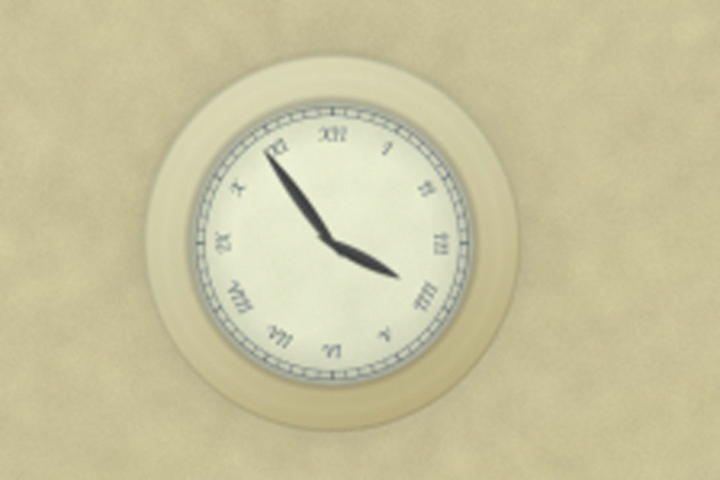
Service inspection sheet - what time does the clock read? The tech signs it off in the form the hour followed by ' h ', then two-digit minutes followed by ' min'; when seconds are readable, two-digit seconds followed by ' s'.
3 h 54 min
